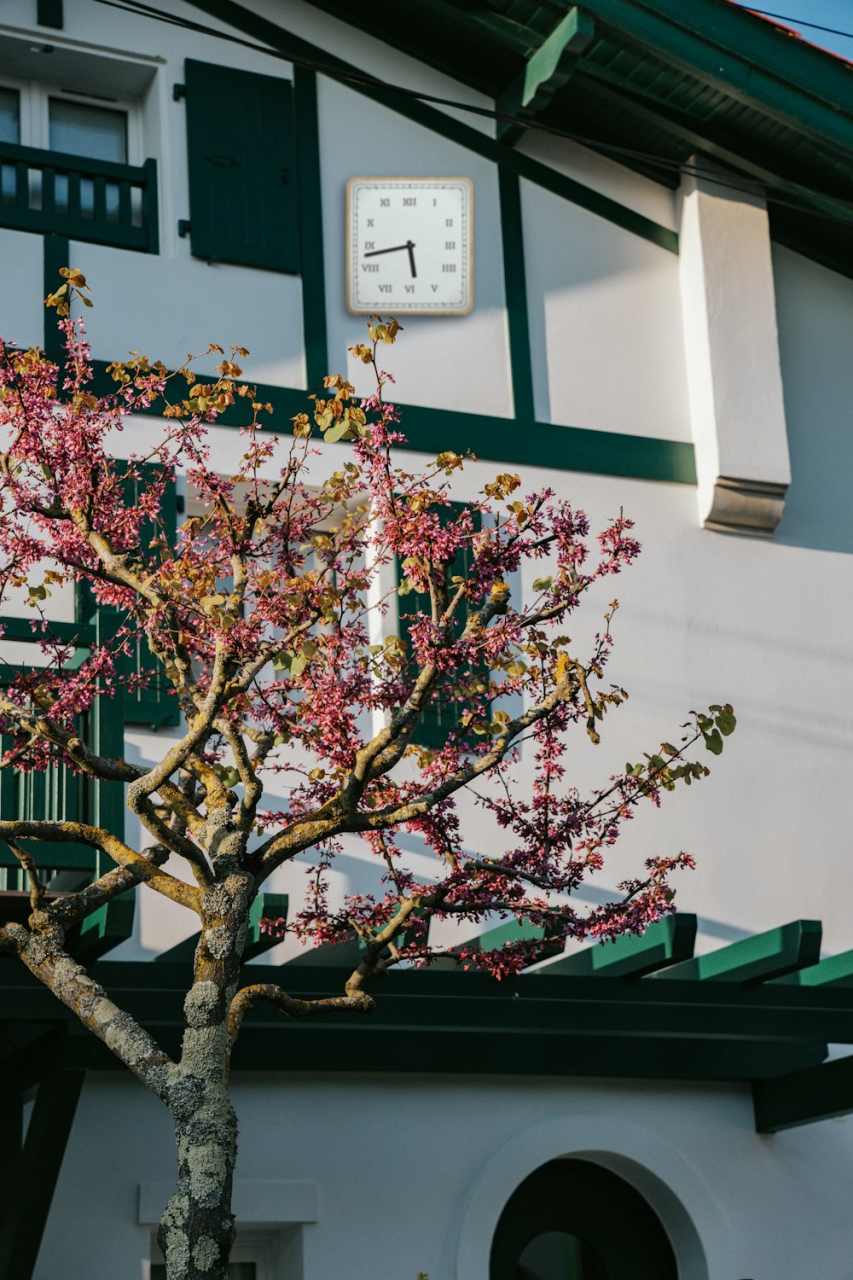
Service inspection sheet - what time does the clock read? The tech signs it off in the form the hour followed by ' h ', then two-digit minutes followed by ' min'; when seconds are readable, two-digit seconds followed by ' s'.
5 h 43 min
